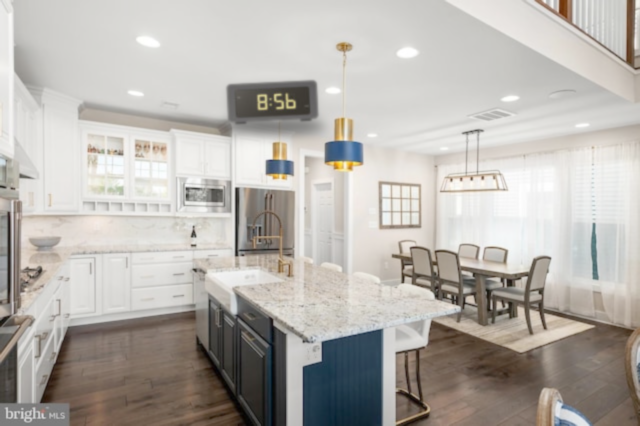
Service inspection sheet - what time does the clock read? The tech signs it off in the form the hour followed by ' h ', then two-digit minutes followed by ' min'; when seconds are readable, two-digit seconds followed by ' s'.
8 h 56 min
